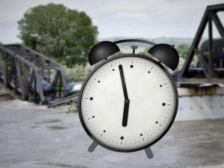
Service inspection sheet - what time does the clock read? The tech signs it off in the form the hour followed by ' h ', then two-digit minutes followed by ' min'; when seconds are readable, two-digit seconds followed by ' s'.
5 h 57 min
